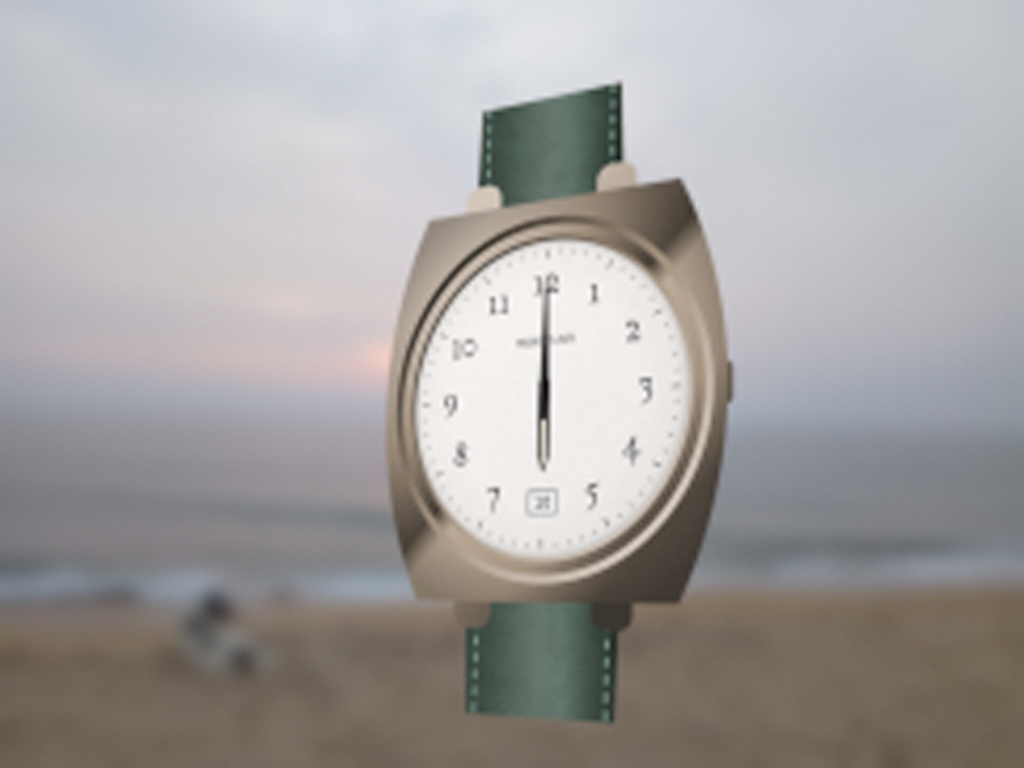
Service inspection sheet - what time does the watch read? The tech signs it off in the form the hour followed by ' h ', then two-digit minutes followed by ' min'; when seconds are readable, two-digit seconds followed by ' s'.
6 h 00 min
